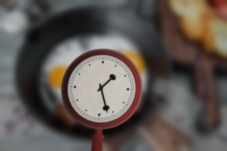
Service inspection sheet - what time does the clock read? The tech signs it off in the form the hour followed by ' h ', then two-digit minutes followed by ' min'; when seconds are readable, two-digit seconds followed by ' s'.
1 h 27 min
